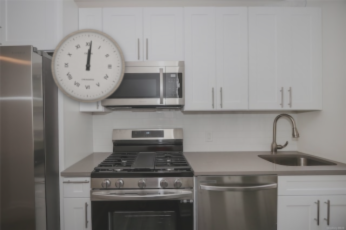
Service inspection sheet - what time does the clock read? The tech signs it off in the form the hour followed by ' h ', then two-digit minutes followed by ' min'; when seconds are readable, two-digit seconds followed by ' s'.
12 h 01 min
